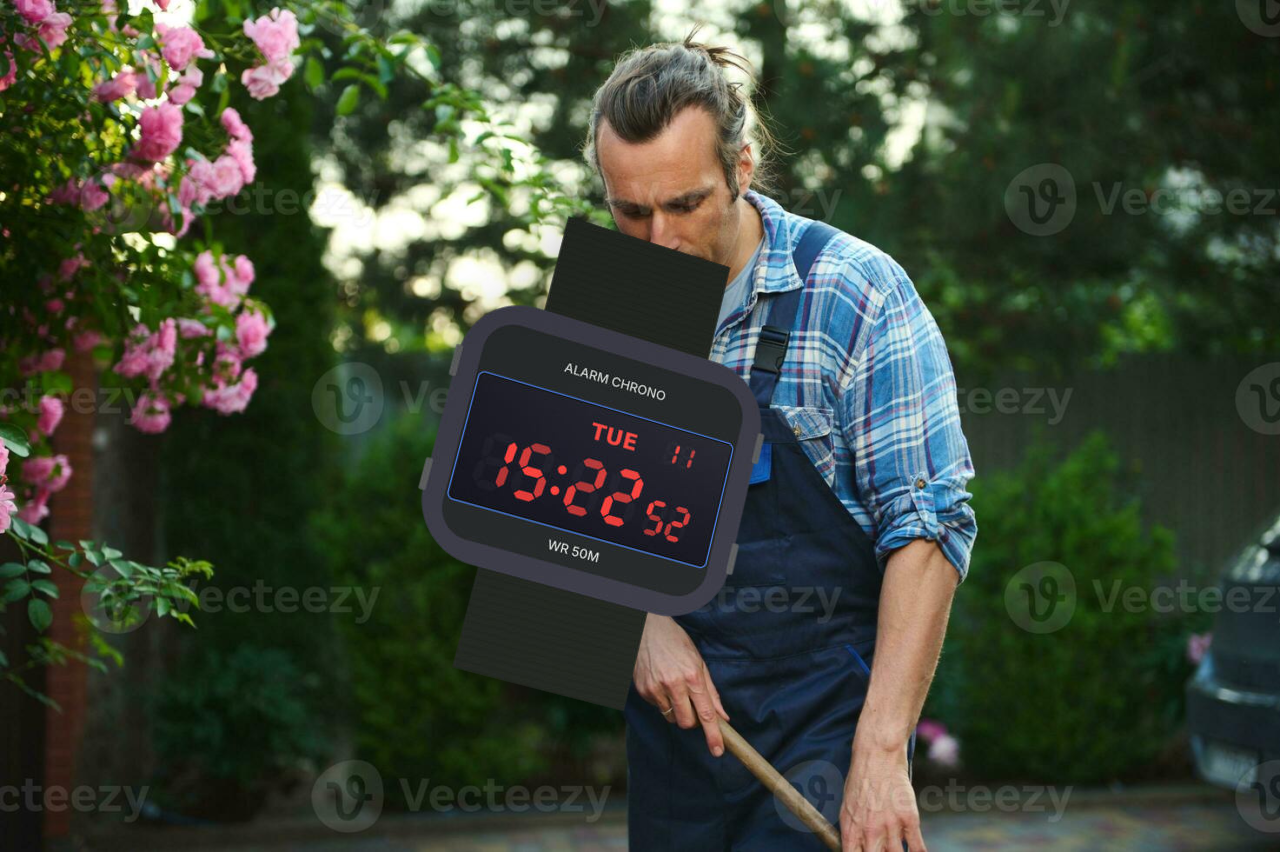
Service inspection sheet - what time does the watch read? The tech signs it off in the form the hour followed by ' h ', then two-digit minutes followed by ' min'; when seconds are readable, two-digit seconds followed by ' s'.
15 h 22 min 52 s
